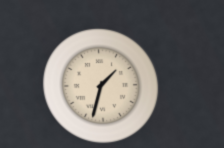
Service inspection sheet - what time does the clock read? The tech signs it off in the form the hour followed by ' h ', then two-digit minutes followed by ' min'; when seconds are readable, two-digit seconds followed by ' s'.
1 h 33 min
